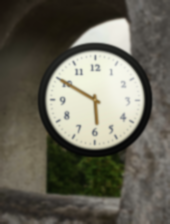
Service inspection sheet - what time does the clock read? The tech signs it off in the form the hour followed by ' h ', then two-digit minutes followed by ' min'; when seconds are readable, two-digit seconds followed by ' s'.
5 h 50 min
